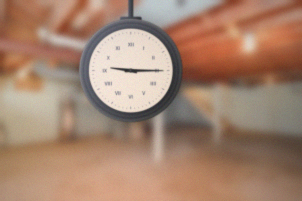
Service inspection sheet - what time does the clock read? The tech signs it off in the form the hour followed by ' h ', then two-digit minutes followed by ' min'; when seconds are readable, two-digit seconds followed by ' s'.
9 h 15 min
